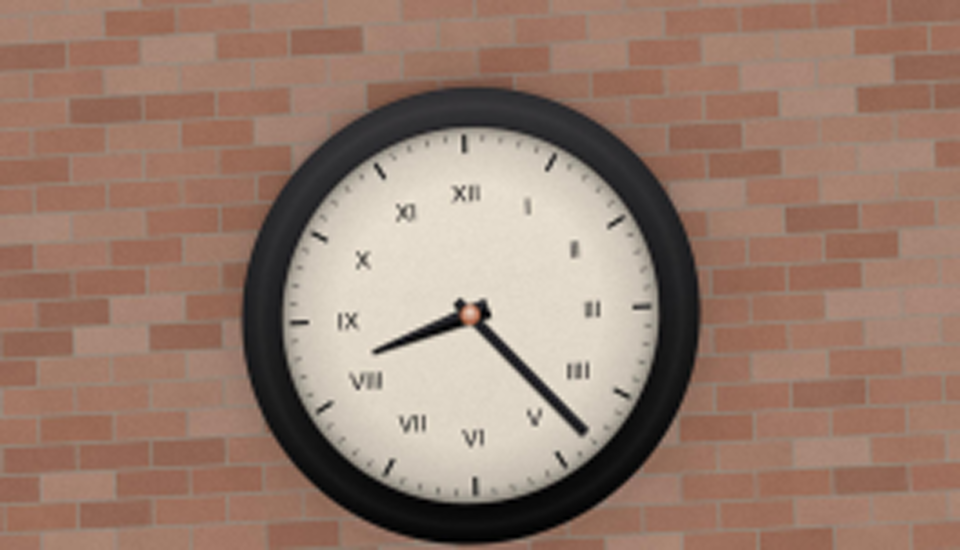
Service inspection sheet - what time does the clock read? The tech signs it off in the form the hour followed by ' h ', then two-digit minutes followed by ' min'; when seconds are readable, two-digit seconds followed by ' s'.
8 h 23 min
